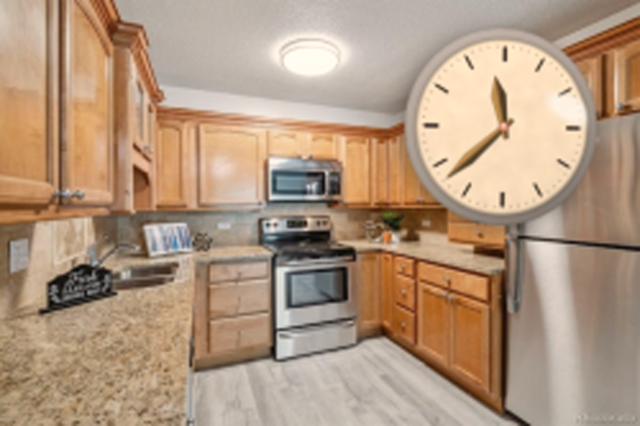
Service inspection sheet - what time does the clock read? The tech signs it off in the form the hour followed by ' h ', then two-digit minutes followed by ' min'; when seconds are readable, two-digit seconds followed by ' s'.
11 h 38 min
